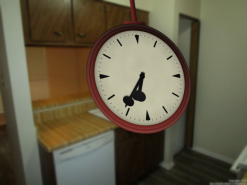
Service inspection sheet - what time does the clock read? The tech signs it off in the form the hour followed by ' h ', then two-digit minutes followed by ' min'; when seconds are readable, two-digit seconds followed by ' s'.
6 h 36 min
